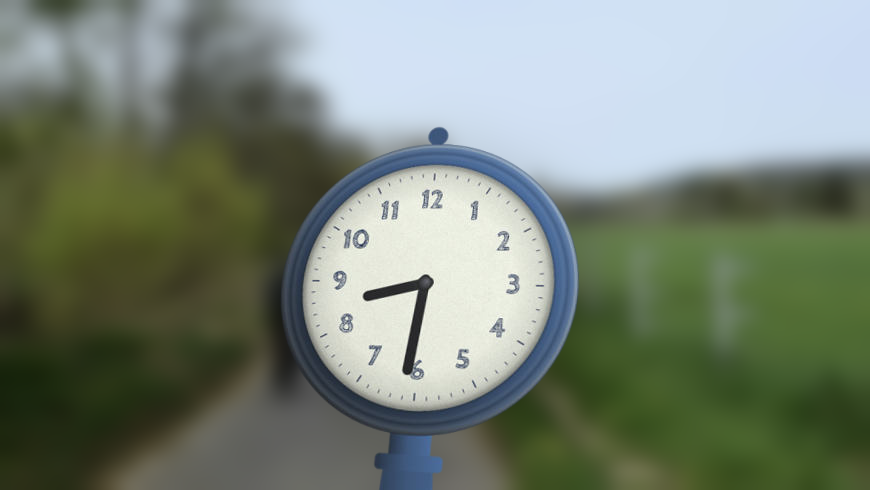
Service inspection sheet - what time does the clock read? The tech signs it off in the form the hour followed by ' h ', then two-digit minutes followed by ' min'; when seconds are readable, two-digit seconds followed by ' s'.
8 h 31 min
